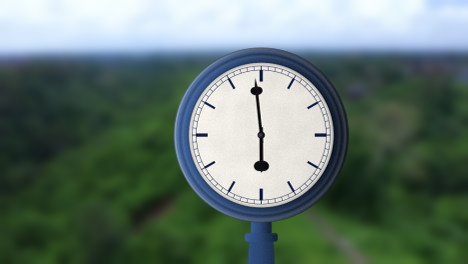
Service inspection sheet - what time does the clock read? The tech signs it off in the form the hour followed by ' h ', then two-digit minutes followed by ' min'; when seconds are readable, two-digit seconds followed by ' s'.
5 h 59 min
